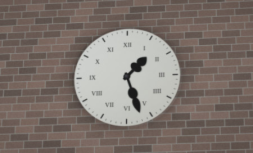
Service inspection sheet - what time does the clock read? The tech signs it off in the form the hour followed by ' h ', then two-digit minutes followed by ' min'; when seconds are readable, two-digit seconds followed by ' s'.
1 h 27 min
